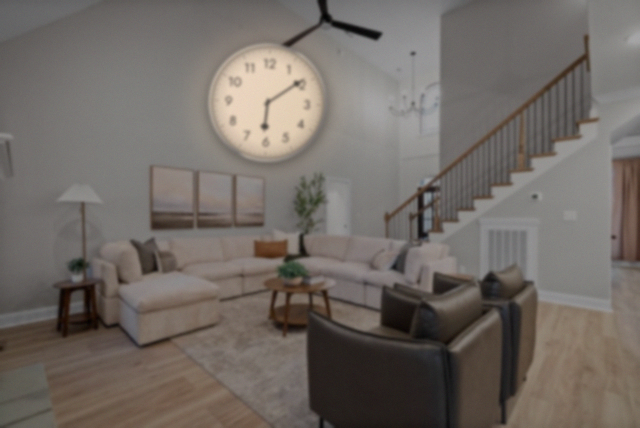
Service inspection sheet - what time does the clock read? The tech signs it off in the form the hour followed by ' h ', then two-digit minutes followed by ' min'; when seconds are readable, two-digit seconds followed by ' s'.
6 h 09 min
